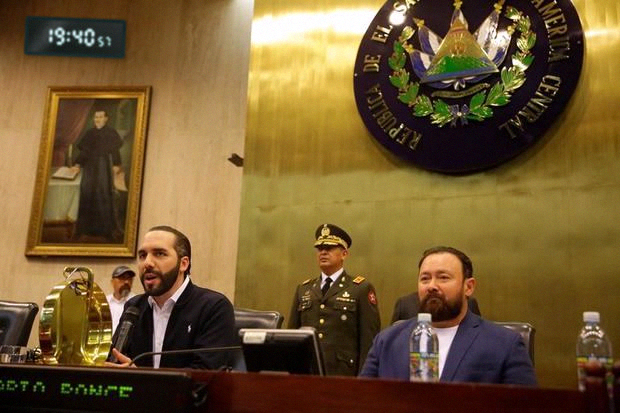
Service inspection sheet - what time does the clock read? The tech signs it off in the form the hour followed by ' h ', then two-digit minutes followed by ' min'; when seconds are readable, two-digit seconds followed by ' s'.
19 h 40 min
